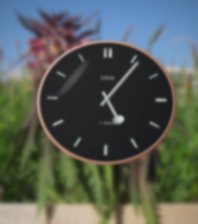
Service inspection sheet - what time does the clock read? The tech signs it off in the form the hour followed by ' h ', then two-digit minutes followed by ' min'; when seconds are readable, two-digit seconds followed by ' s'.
5 h 06 min
